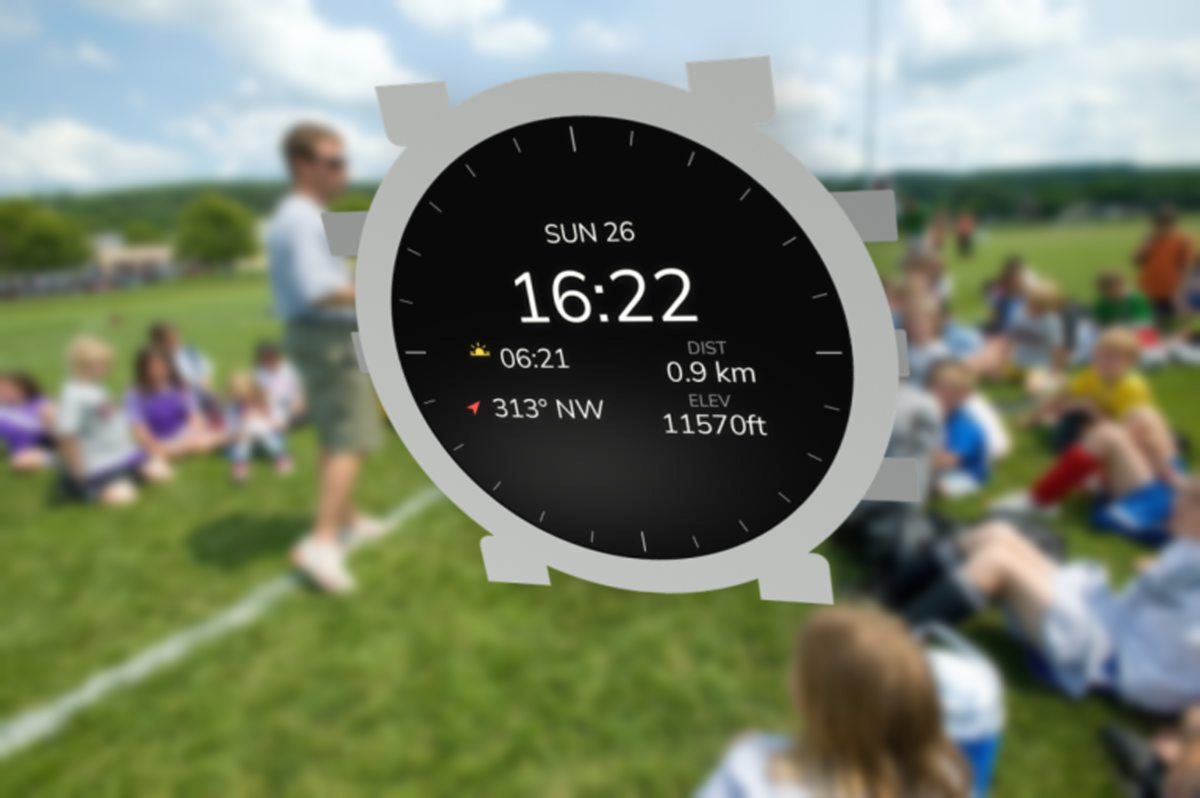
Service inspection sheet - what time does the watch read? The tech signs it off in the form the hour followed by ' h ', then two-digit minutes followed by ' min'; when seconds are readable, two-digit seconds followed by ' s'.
16 h 22 min
